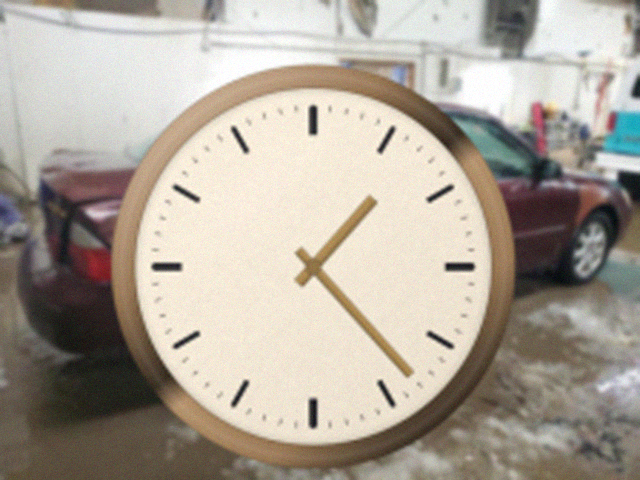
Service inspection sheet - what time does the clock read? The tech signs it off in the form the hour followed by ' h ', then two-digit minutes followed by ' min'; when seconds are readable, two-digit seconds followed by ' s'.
1 h 23 min
